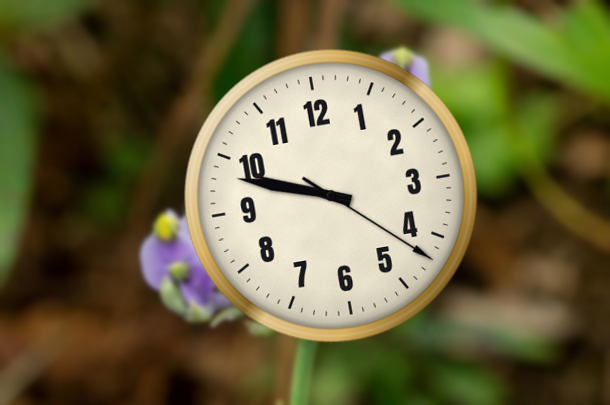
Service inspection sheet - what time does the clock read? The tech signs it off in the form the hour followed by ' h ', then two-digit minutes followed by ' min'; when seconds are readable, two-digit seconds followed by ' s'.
9 h 48 min 22 s
